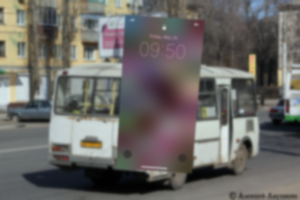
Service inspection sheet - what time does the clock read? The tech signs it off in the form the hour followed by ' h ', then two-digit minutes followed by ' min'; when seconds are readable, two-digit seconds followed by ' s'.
9 h 50 min
